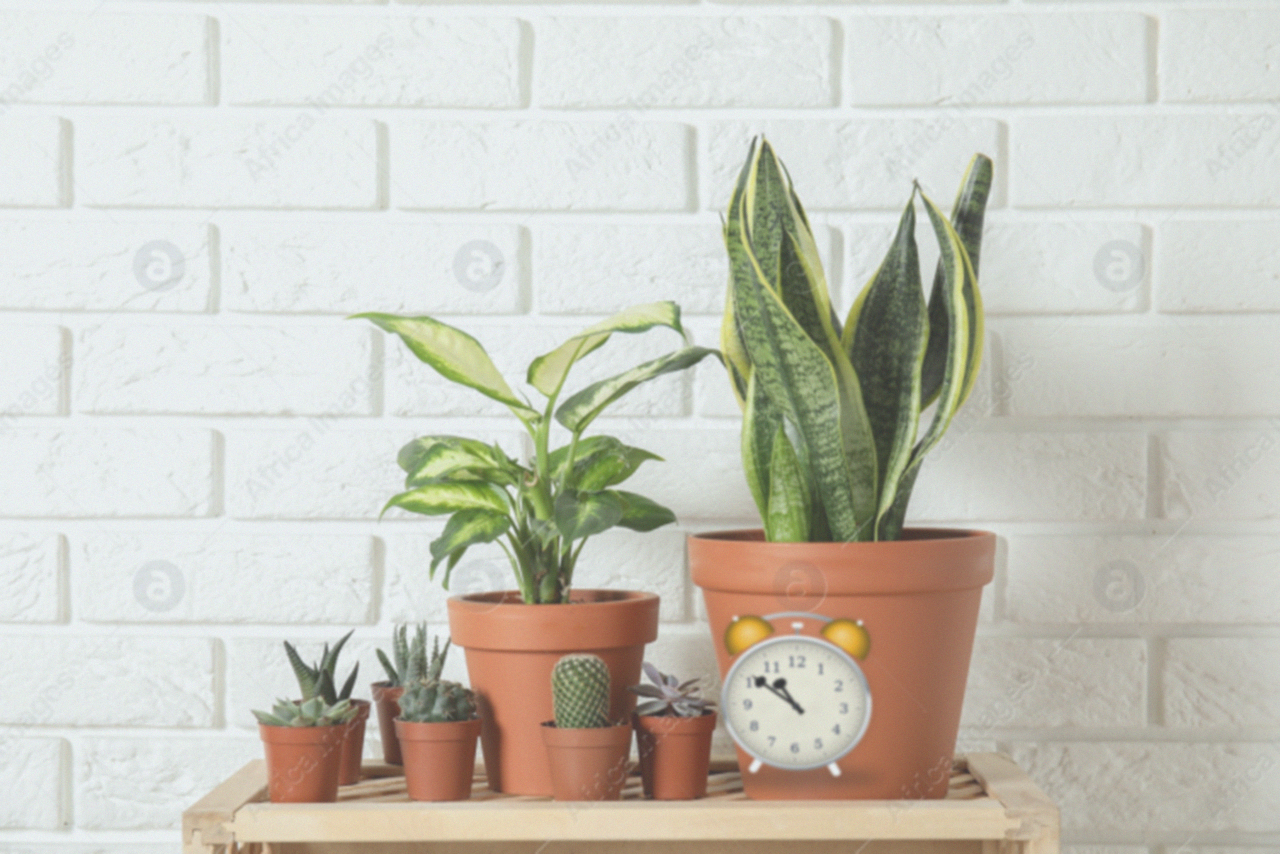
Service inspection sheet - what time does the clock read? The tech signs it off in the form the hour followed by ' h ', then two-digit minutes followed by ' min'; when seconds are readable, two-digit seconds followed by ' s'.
10 h 51 min
